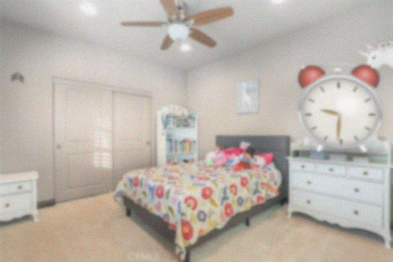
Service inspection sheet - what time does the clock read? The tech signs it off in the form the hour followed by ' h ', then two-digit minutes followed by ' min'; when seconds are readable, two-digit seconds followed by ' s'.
9 h 31 min
